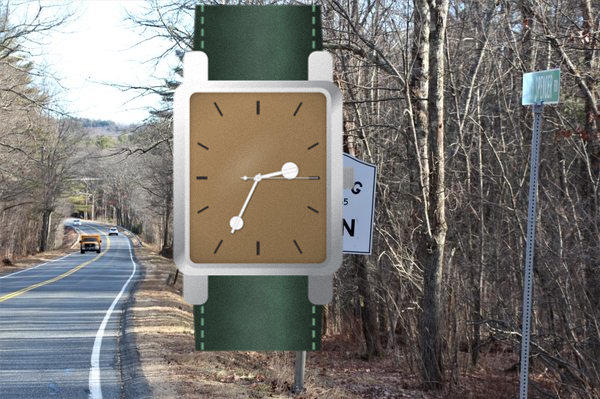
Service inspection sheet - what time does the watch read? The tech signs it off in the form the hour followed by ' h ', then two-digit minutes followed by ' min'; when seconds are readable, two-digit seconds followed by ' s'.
2 h 34 min 15 s
